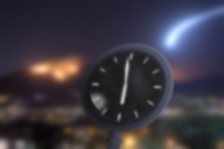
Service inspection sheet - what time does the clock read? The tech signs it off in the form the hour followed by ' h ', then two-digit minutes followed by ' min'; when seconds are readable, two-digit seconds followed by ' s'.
5 h 59 min
